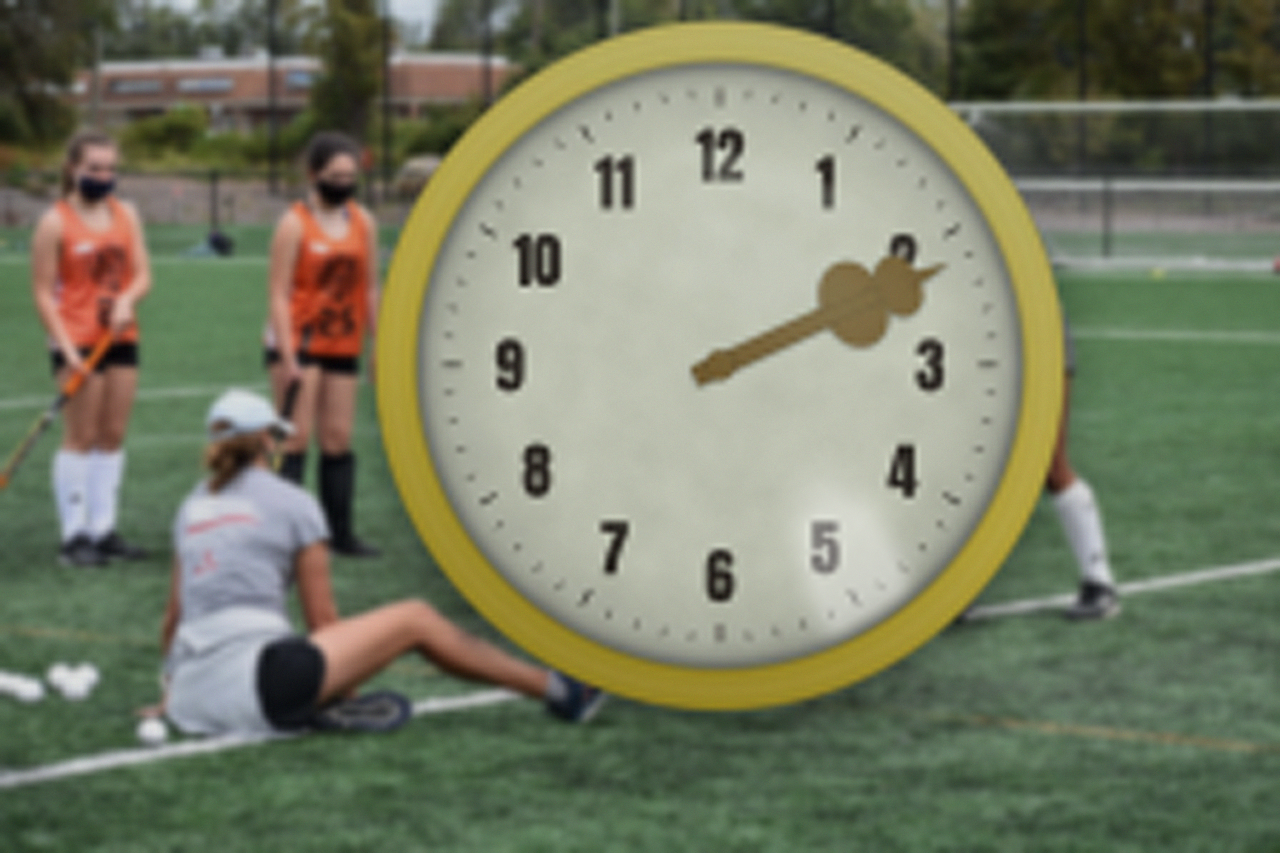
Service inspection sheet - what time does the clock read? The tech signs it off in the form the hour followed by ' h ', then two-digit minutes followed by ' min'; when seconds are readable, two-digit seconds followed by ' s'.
2 h 11 min
